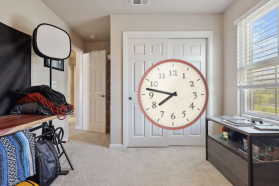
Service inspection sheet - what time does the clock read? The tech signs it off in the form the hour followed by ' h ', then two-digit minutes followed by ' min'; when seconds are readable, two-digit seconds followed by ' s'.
7 h 47 min
